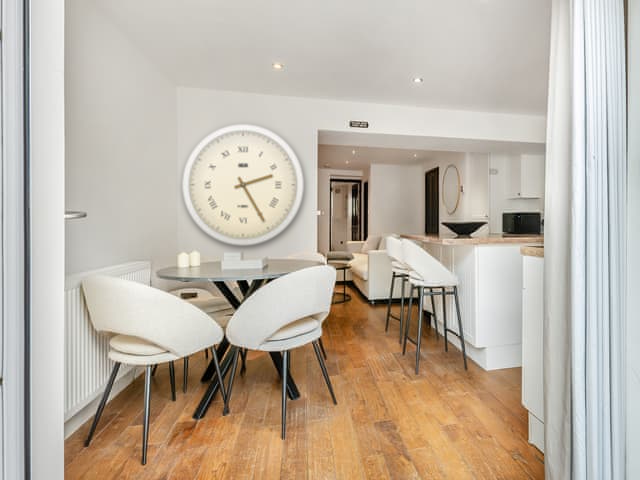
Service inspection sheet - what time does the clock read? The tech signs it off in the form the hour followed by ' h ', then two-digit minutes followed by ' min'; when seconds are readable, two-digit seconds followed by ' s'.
2 h 25 min
